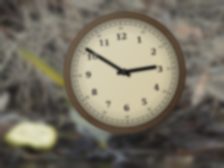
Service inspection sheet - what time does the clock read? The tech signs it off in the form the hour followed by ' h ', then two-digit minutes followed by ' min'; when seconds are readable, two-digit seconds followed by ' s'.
2 h 51 min
